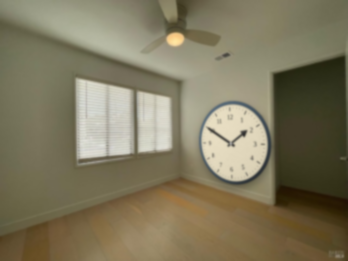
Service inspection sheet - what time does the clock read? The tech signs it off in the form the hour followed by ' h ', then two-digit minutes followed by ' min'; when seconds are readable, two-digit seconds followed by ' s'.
1 h 50 min
